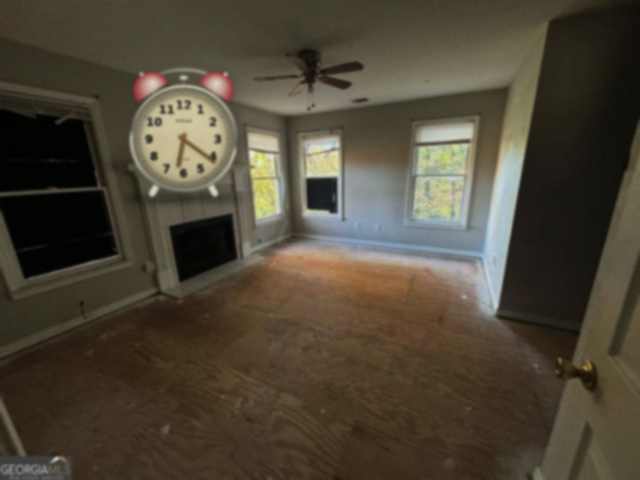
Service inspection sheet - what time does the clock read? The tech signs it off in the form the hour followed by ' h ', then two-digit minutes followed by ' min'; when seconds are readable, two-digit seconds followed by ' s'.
6 h 21 min
